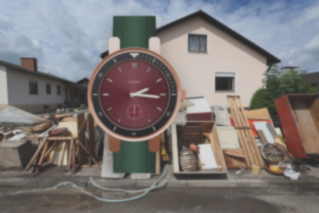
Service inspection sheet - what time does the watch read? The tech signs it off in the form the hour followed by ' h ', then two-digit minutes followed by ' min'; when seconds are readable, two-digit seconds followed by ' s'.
2 h 16 min
